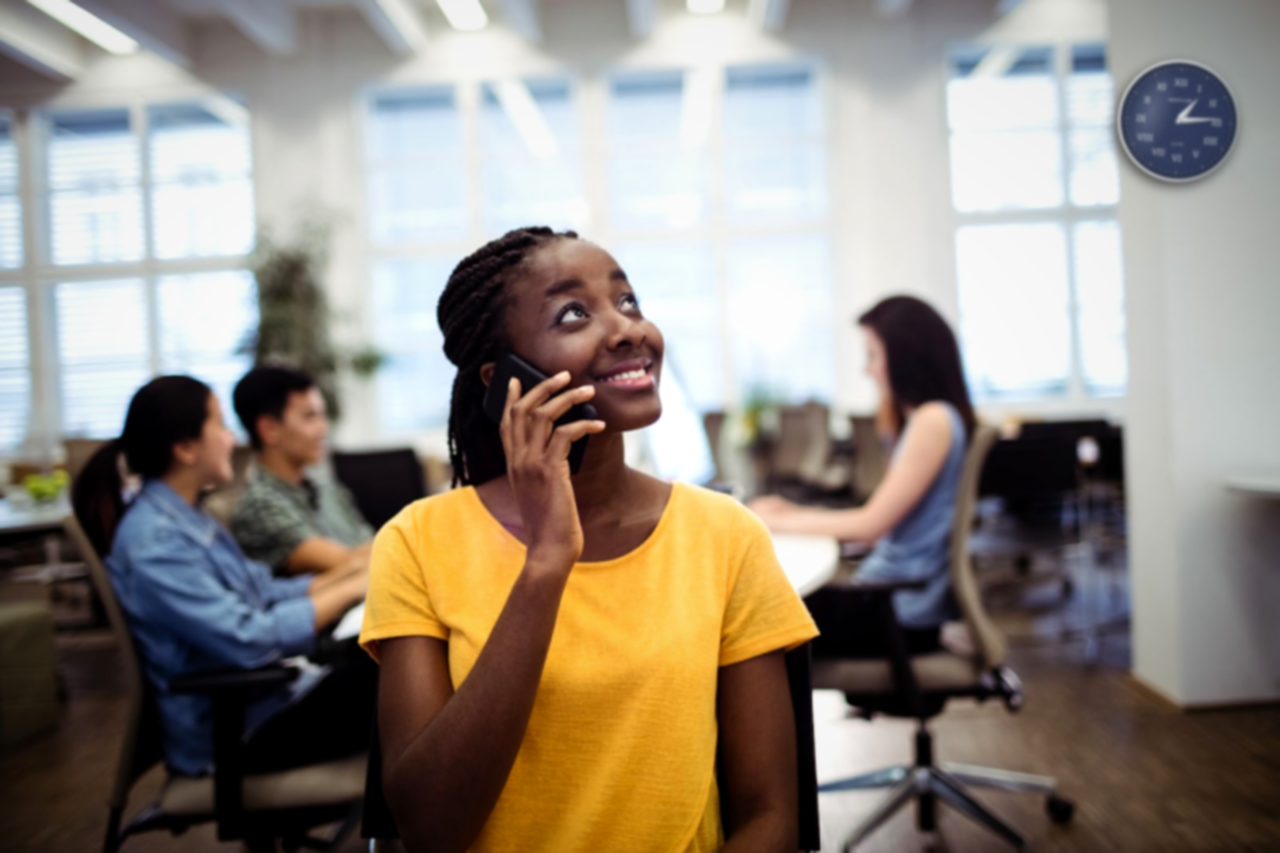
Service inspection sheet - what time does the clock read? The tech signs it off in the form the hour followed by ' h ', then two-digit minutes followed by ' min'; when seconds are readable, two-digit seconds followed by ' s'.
1 h 14 min
